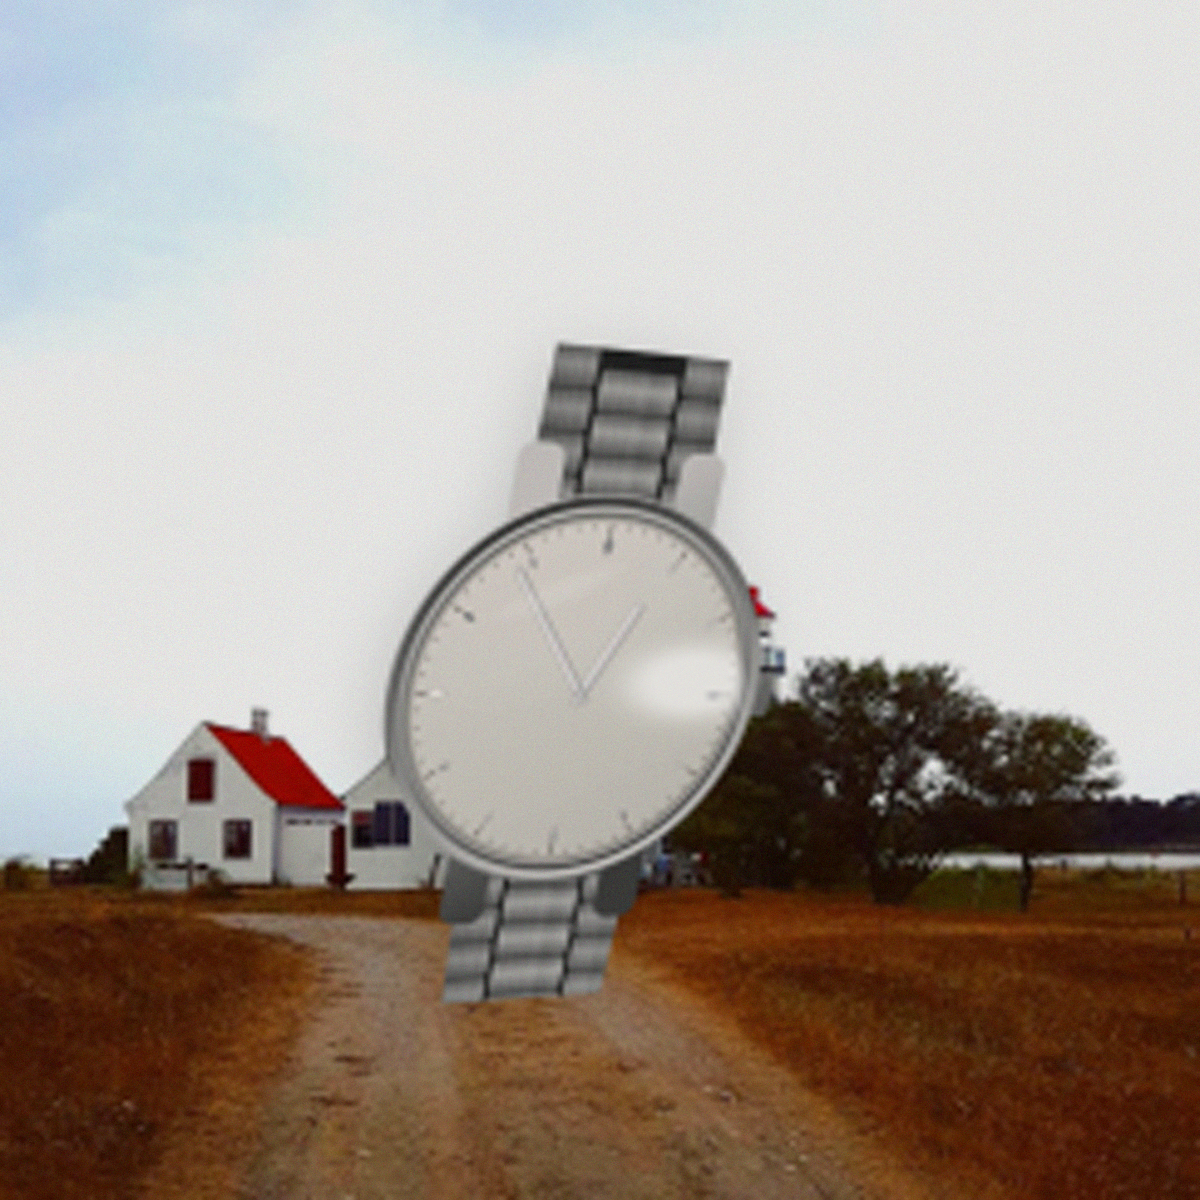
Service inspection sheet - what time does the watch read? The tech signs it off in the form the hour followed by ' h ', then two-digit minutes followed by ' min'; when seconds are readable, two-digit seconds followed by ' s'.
12 h 54 min
